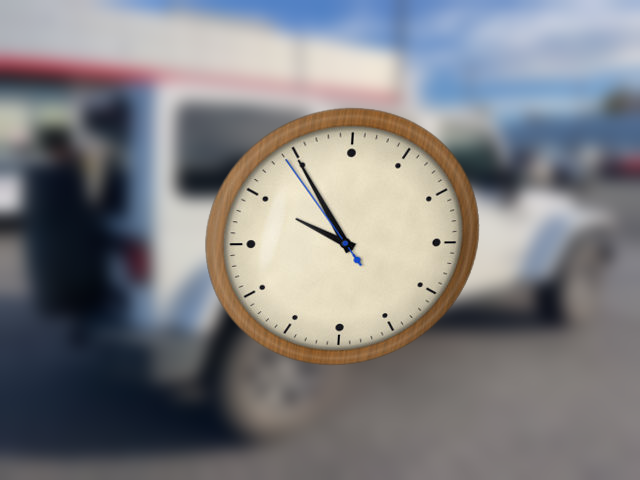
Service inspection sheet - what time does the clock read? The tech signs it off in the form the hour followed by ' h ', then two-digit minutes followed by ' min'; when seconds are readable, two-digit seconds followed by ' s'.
9 h 54 min 54 s
